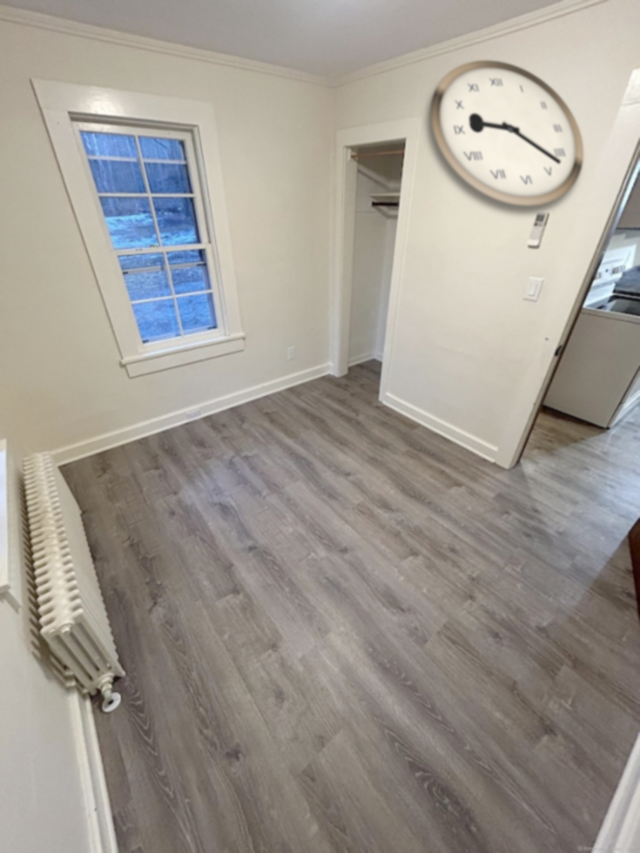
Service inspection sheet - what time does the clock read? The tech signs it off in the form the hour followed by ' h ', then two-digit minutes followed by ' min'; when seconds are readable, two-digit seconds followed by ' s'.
9 h 22 min
